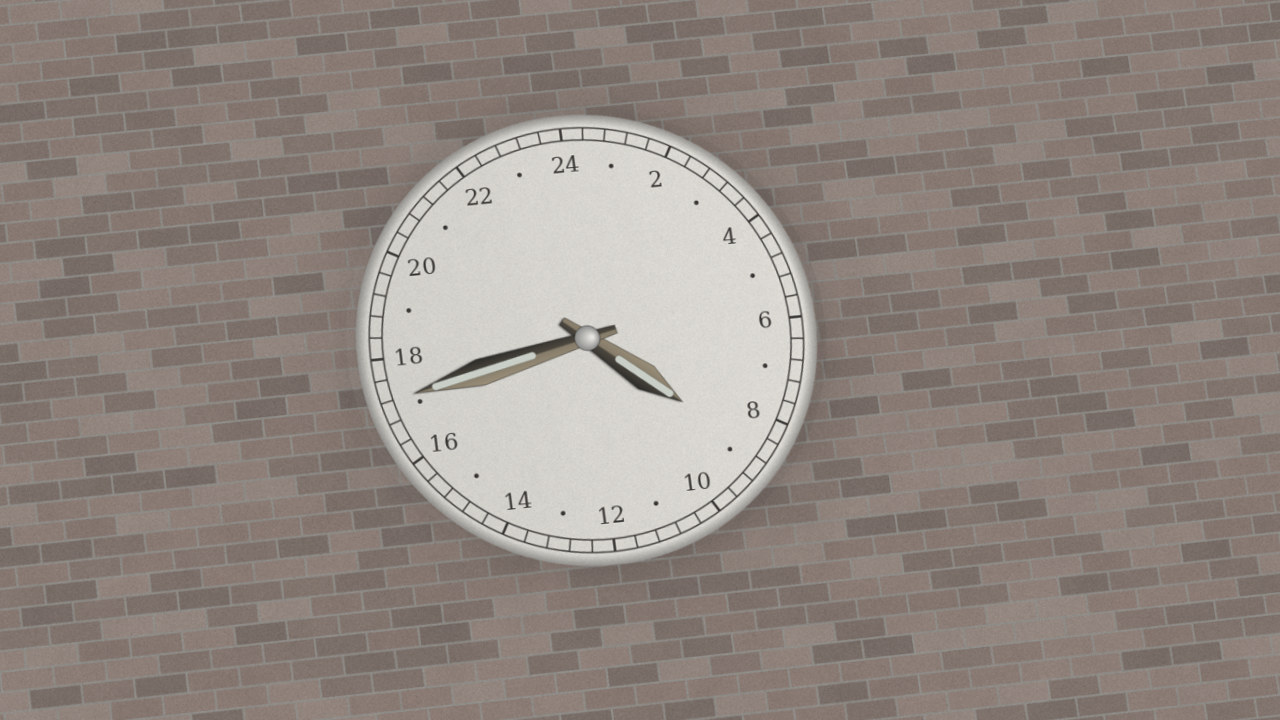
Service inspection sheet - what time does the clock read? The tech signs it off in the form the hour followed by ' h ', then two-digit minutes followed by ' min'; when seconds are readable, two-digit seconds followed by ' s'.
8 h 43 min
